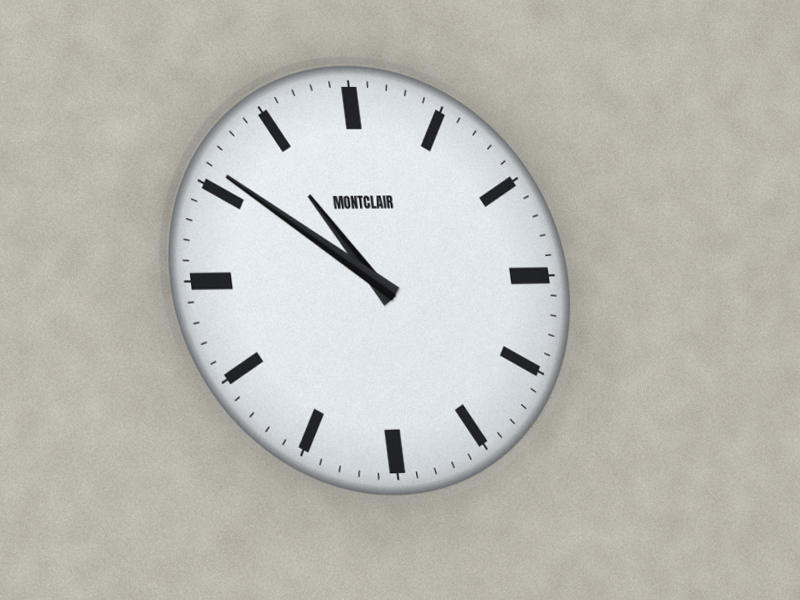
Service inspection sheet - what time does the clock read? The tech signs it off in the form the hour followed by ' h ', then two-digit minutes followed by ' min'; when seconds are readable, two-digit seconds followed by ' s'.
10 h 51 min
